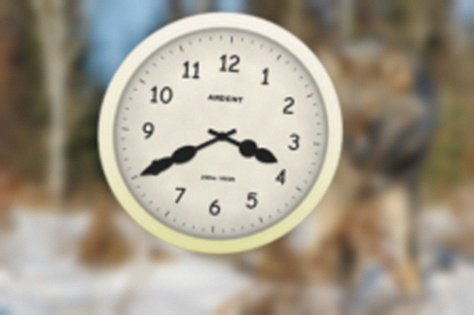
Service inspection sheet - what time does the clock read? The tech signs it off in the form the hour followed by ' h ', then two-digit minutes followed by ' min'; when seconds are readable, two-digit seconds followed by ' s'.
3 h 40 min
